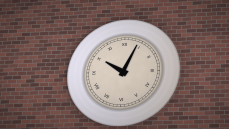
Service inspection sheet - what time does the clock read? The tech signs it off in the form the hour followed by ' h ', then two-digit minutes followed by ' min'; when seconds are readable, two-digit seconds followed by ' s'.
10 h 04 min
